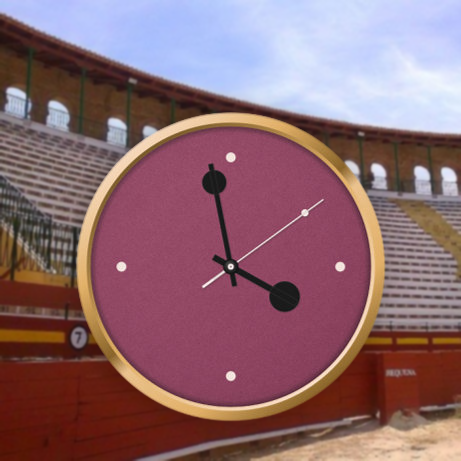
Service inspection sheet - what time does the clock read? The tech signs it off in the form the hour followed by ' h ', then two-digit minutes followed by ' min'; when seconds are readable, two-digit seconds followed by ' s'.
3 h 58 min 09 s
